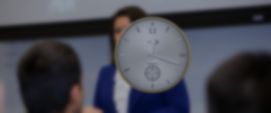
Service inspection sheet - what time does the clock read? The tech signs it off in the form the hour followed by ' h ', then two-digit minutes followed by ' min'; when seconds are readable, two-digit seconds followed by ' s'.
12 h 18 min
